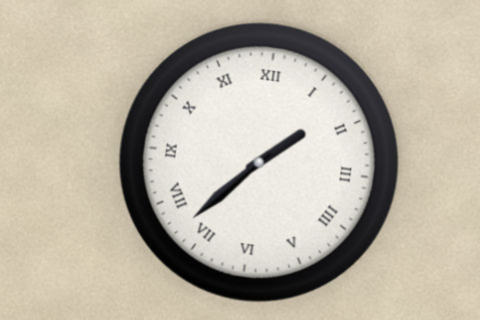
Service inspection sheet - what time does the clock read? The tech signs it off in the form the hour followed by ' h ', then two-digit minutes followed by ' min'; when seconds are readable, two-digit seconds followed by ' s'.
1 h 37 min
